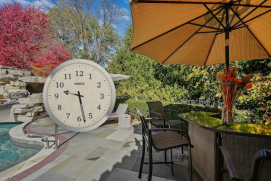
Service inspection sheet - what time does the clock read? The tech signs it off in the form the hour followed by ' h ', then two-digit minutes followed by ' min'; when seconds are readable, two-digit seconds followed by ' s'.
9 h 28 min
